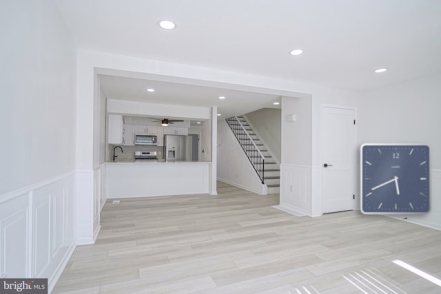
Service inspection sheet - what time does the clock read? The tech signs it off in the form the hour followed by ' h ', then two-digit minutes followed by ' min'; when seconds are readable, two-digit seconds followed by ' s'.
5 h 41 min
